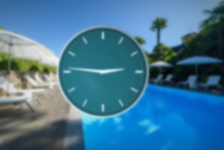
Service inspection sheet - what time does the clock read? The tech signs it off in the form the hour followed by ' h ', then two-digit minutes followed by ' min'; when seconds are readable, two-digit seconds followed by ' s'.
2 h 46 min
